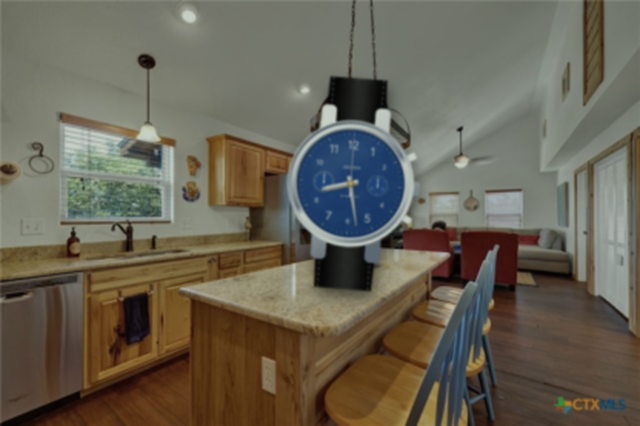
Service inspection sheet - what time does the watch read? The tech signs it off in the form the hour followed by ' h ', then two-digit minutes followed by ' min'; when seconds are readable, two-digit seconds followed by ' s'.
8 h 28 min
